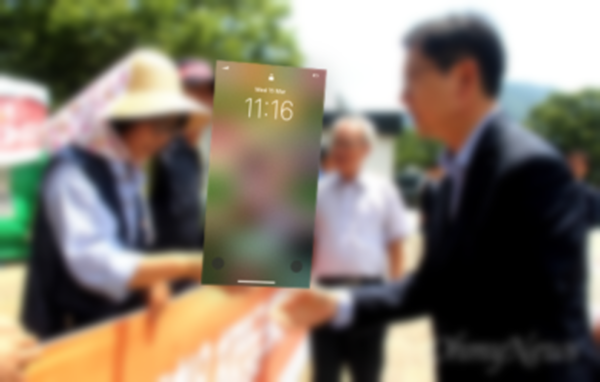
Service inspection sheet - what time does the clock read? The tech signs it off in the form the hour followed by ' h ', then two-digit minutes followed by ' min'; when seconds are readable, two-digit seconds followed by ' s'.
11 h 16 min
